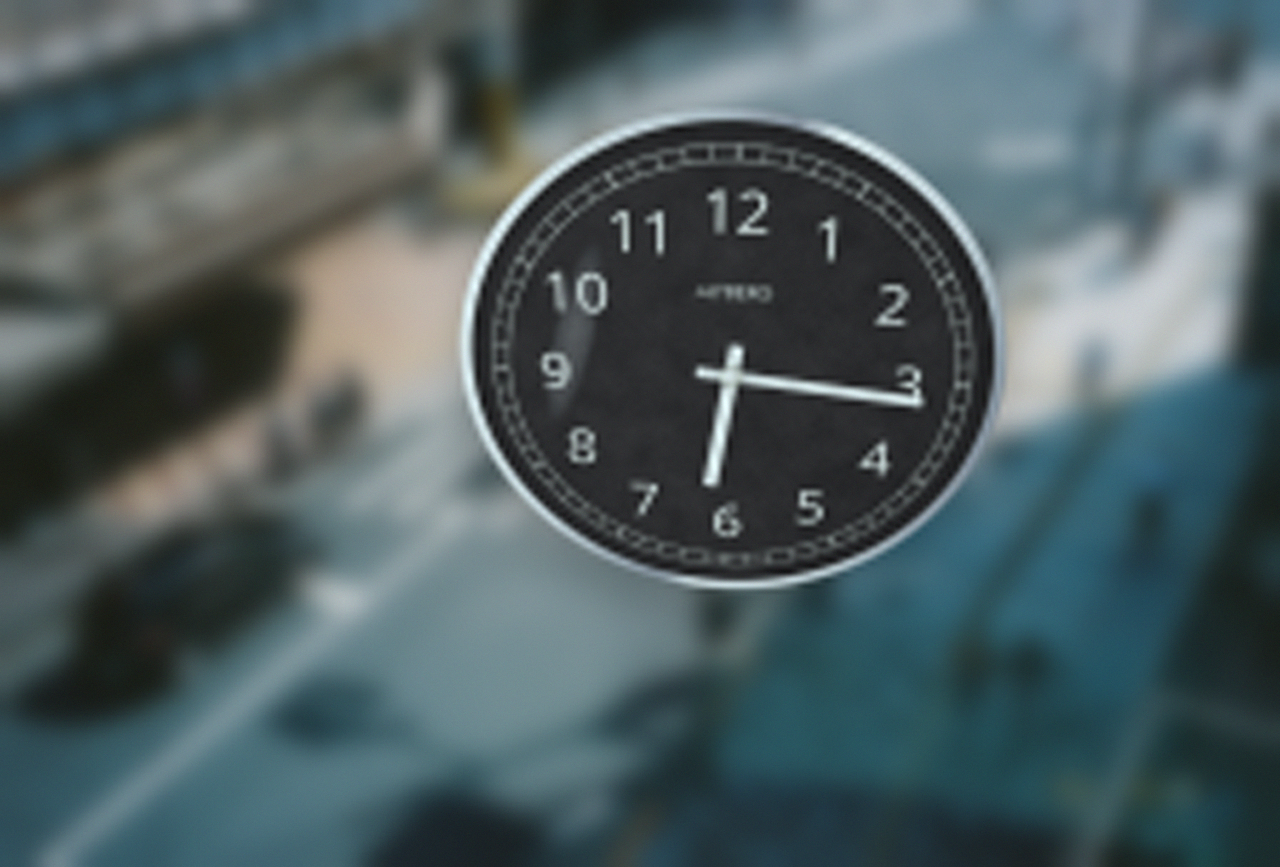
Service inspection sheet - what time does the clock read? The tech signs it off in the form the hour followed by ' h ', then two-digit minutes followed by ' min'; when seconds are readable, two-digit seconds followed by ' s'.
6 h 16 min
